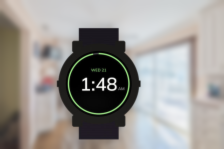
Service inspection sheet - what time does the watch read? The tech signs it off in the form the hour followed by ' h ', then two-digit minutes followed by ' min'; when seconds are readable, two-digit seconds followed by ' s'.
1 h 48 min
